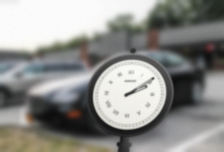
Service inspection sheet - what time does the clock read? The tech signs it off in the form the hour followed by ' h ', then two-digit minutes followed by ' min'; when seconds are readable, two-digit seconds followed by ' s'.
2 h 09 min
